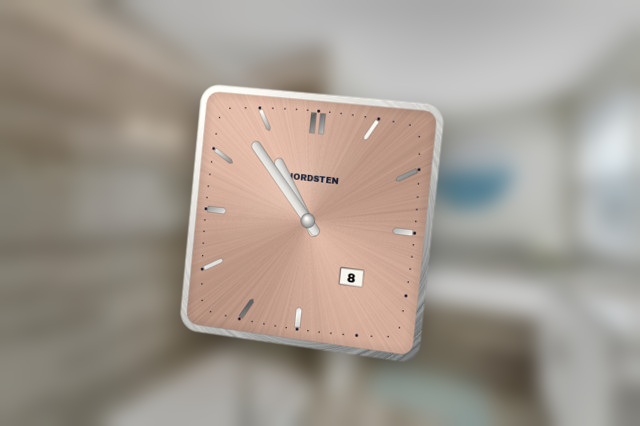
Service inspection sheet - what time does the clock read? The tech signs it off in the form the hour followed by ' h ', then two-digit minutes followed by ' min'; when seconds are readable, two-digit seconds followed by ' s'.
10 h 53 min
